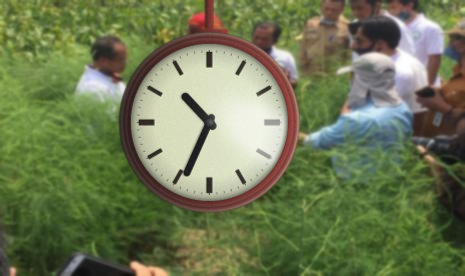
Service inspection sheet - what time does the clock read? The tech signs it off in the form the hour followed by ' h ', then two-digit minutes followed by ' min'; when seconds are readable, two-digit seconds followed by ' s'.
10 h 34 min
